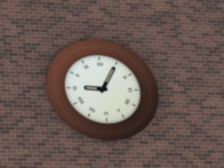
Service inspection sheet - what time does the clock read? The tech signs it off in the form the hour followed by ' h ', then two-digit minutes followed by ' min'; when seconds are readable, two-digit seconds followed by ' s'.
9 h 05 min
